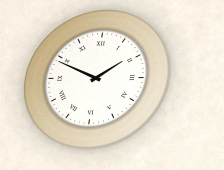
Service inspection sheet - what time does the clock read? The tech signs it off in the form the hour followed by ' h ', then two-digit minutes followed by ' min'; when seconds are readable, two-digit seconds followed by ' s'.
1 h 49 min
